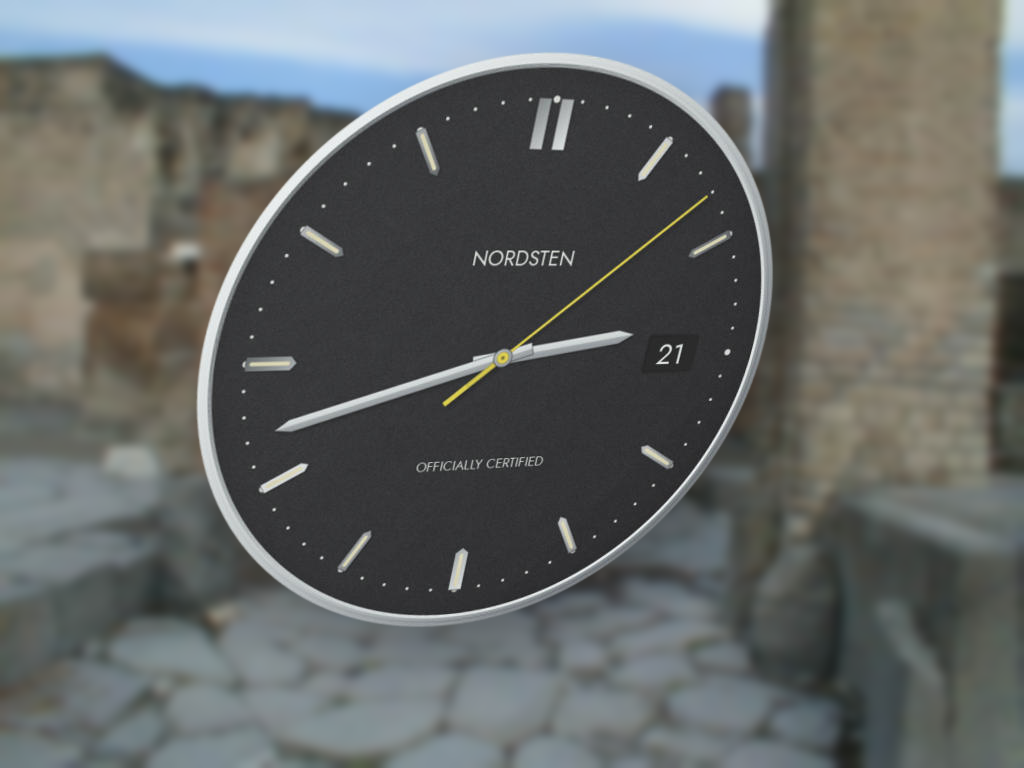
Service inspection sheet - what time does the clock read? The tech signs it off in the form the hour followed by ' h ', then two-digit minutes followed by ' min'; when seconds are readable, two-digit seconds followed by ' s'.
2 h 42 min 08 s
